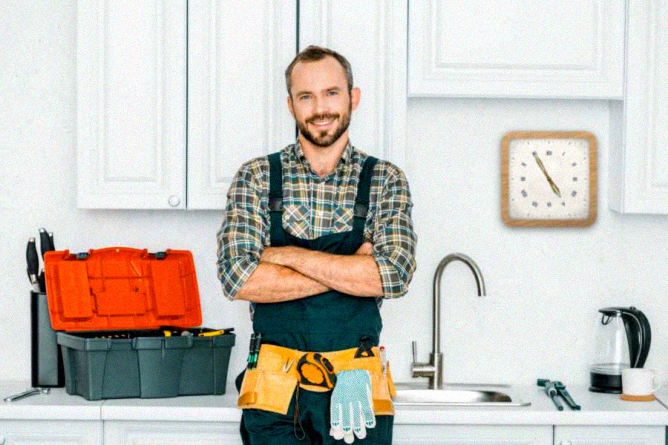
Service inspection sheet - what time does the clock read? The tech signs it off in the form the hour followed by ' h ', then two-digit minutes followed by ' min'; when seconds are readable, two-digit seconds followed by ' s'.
4 h 55 min
